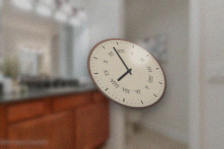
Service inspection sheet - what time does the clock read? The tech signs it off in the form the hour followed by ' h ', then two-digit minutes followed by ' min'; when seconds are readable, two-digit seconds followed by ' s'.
7 h 58 min
